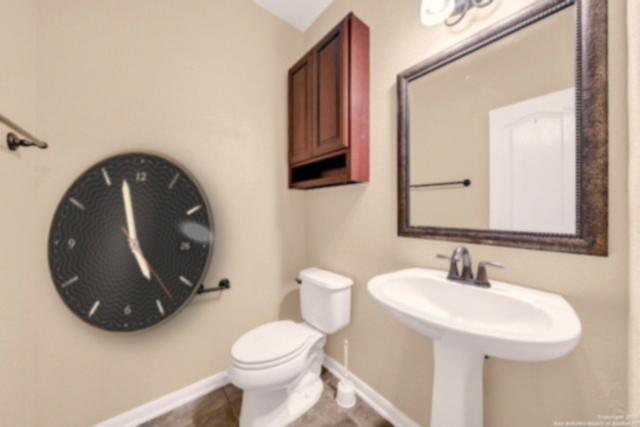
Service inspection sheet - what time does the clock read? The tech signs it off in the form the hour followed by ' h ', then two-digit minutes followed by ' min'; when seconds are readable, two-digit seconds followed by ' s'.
4 h 57 min 23 s
